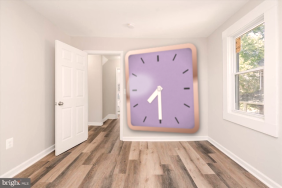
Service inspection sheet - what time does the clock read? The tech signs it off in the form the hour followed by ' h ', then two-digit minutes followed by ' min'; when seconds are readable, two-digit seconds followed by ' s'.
7 h 30 min
